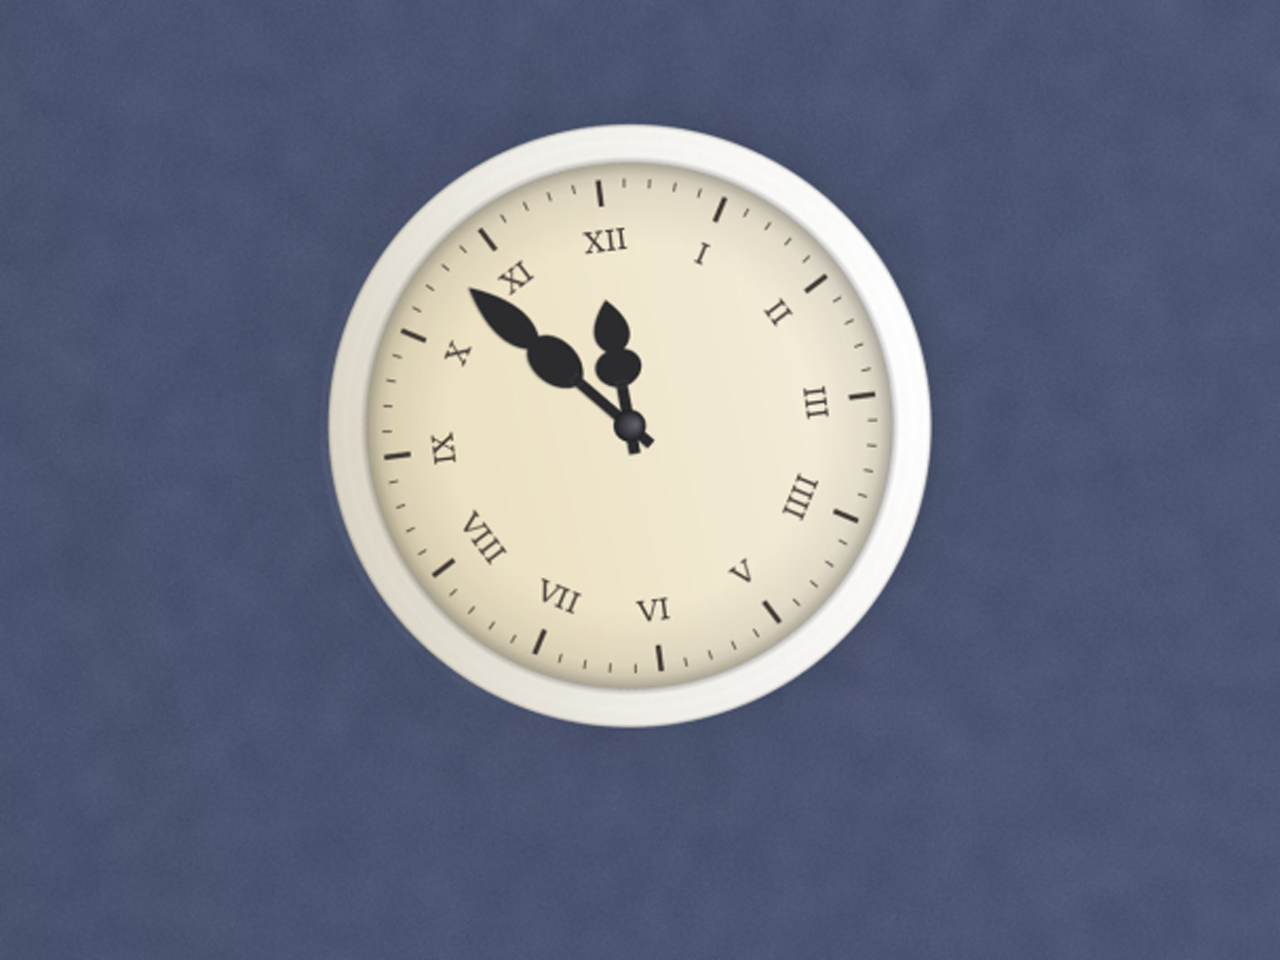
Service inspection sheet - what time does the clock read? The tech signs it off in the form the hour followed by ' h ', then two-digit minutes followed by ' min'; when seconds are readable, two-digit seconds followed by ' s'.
11 h 53 min
